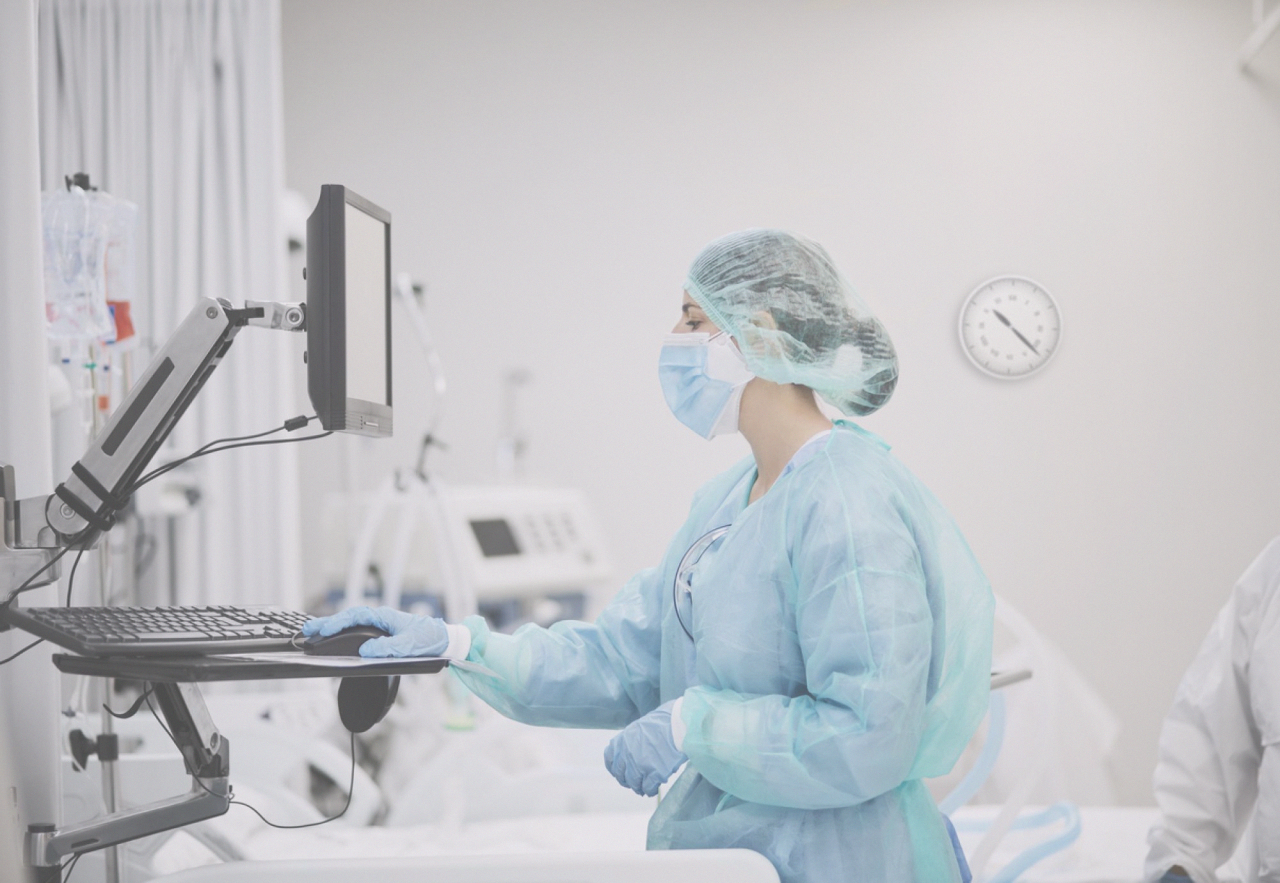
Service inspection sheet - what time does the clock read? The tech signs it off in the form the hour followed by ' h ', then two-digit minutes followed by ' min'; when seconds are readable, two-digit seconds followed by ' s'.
10 h 22 min
